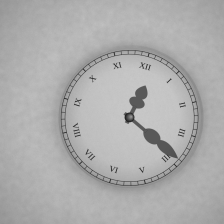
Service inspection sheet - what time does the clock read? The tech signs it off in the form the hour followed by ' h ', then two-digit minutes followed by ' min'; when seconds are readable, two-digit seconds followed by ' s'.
12 h 19 min
